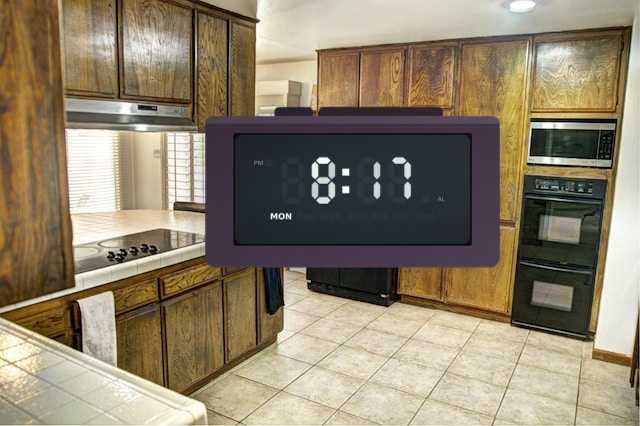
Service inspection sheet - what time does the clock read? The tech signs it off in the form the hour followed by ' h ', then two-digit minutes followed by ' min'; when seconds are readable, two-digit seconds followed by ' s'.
8 h 17 min
